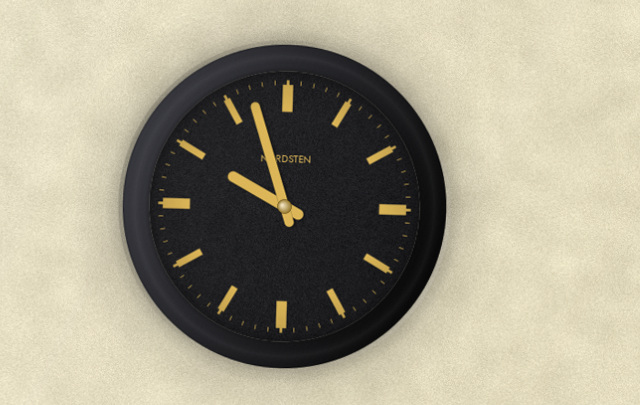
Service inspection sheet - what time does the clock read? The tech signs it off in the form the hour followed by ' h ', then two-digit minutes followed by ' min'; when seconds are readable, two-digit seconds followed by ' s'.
9 h 57 min
